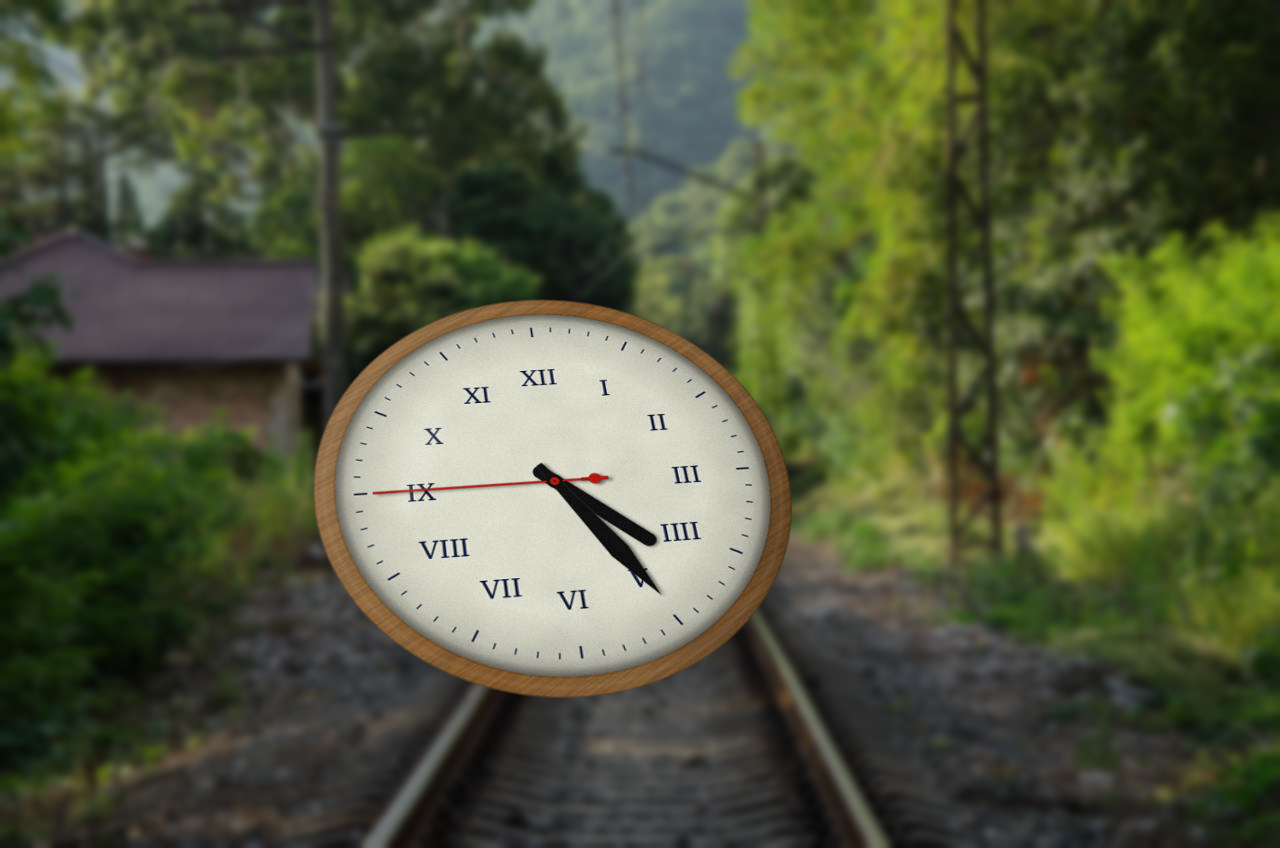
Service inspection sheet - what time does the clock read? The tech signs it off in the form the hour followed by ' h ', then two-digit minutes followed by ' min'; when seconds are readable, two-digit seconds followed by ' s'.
4 h 24 min 45 s
